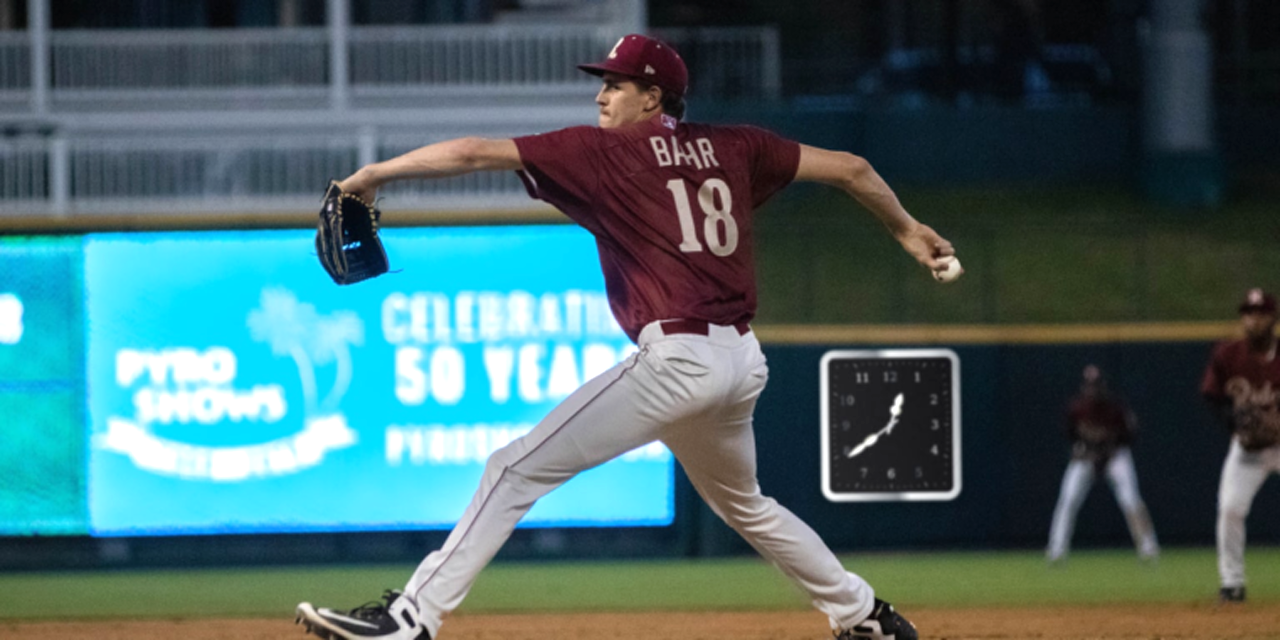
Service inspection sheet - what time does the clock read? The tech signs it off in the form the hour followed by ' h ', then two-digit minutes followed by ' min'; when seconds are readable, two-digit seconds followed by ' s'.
12 h 39 min
